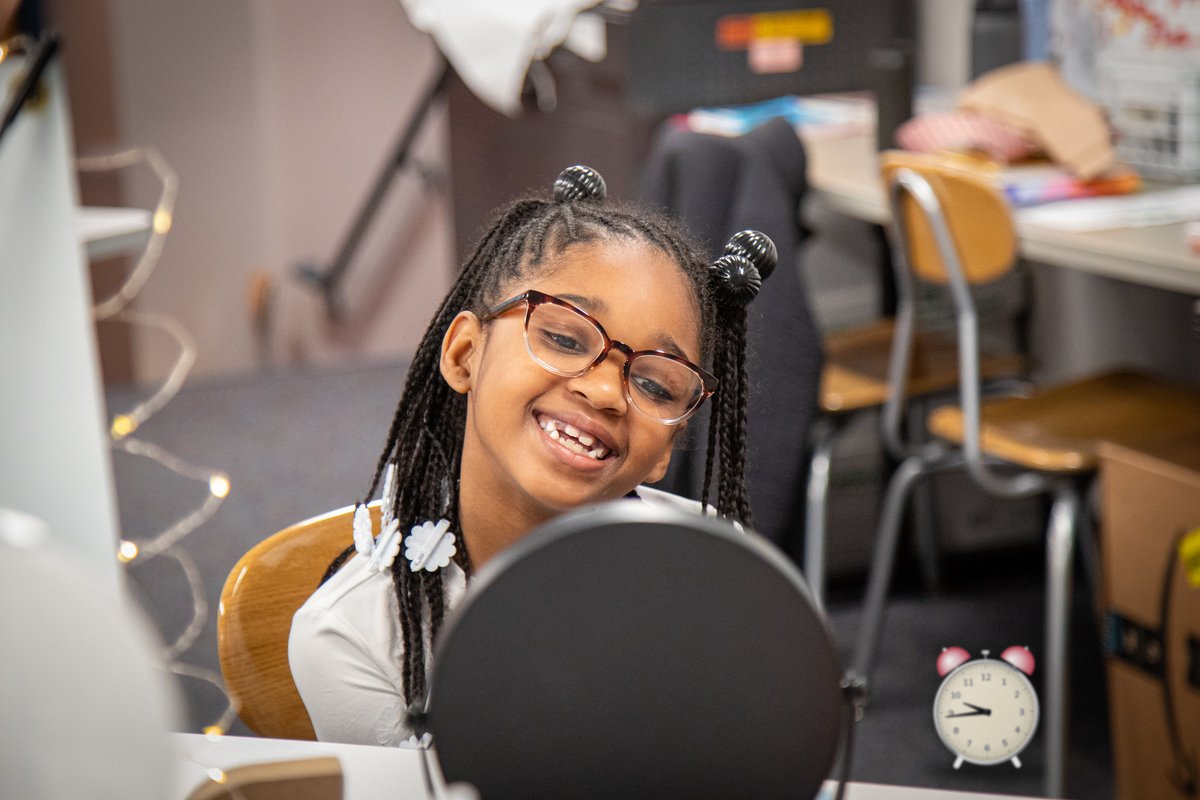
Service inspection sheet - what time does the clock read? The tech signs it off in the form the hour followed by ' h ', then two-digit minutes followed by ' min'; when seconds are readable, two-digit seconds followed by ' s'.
9 h 44 min
